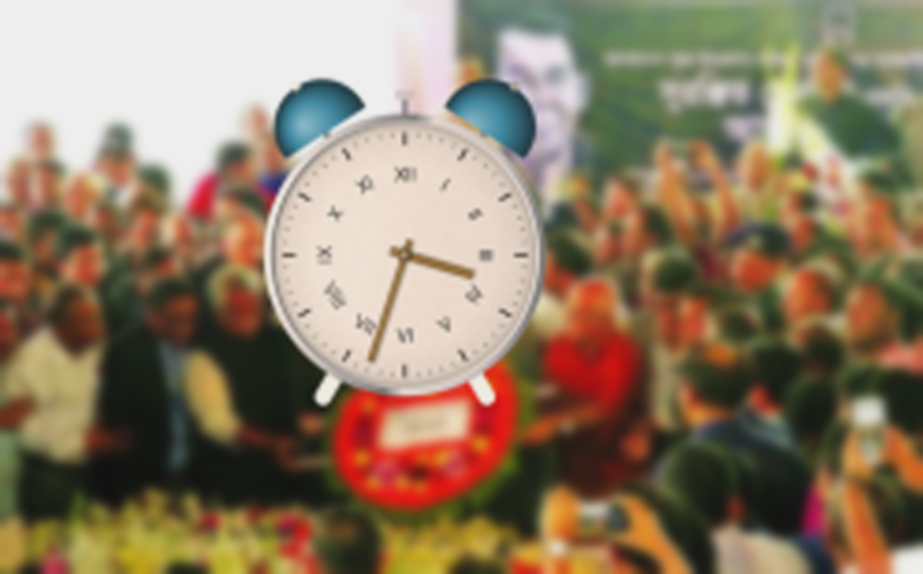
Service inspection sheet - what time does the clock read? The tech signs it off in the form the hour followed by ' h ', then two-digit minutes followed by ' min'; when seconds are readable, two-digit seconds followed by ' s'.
3 h 33 min
